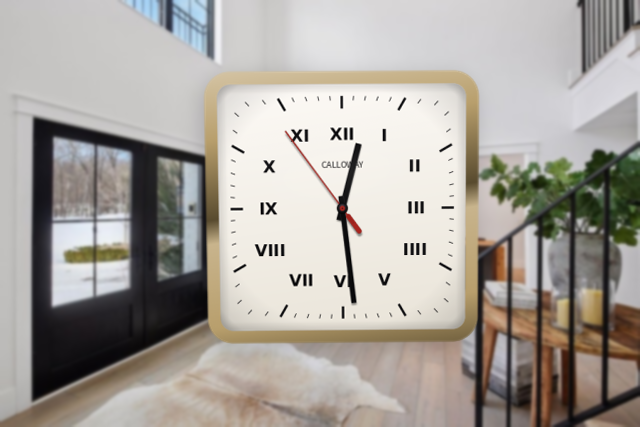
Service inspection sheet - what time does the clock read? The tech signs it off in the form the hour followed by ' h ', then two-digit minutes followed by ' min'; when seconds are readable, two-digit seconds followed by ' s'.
12 h 28 min 54 s
